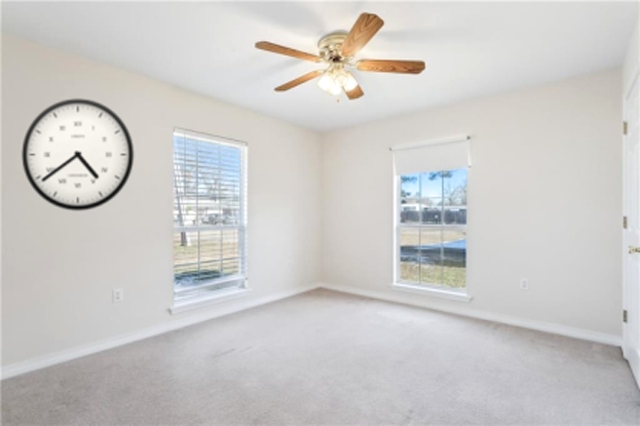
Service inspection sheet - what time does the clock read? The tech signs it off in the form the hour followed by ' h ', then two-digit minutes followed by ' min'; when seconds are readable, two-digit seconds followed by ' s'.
4 h 39 min
